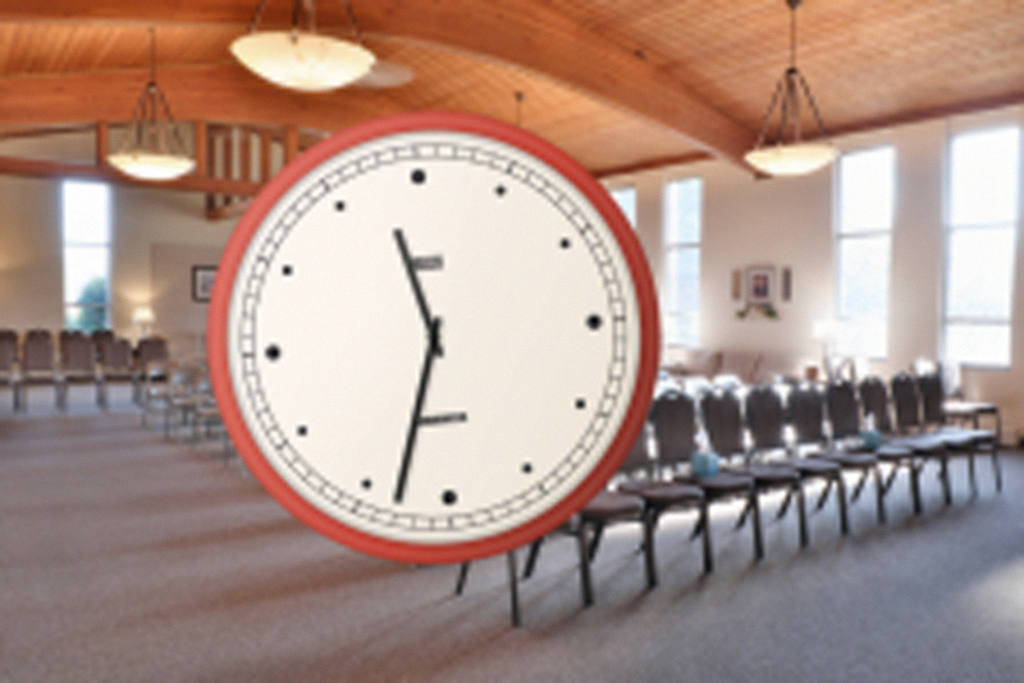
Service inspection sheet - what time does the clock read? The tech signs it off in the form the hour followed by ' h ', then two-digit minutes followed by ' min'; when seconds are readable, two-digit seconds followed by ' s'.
11 h 33 min
